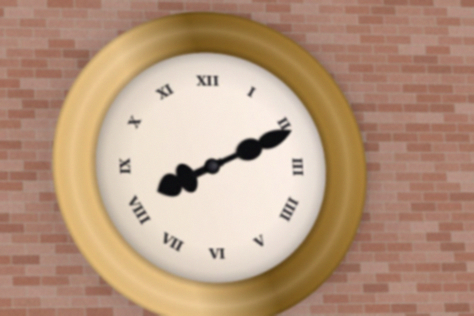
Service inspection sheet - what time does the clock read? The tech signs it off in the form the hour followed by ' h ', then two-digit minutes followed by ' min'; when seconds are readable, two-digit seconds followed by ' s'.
8 h 11 min
